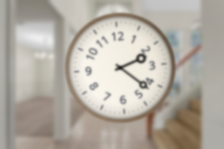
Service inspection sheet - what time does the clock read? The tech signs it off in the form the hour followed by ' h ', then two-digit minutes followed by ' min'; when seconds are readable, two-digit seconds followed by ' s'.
2 h 22 min
